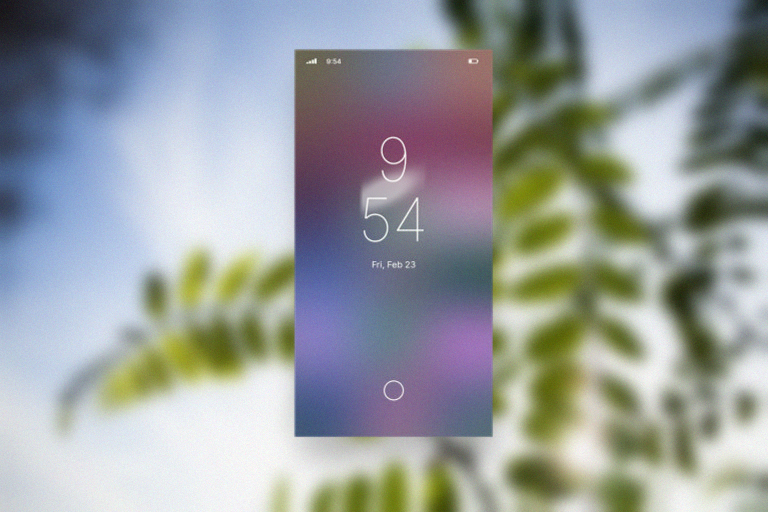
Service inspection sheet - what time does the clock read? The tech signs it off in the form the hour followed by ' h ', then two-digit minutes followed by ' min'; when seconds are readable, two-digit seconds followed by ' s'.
9 h 54 min
